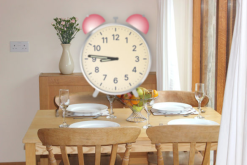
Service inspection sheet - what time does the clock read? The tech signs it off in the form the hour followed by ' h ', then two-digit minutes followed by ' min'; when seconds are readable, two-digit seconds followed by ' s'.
8 h 46 min
